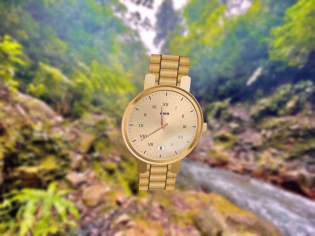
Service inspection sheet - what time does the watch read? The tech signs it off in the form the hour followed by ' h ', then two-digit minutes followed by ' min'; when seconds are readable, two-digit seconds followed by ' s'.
11 h 39 min
